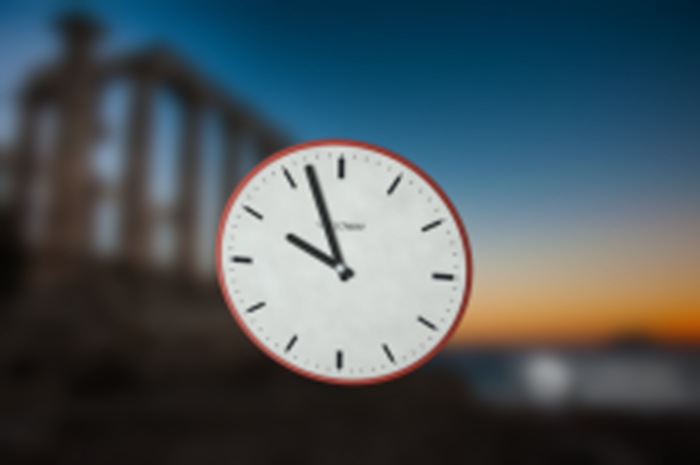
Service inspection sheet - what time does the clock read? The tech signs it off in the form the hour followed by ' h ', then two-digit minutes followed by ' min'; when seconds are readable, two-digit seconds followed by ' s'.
9 h 57 min
